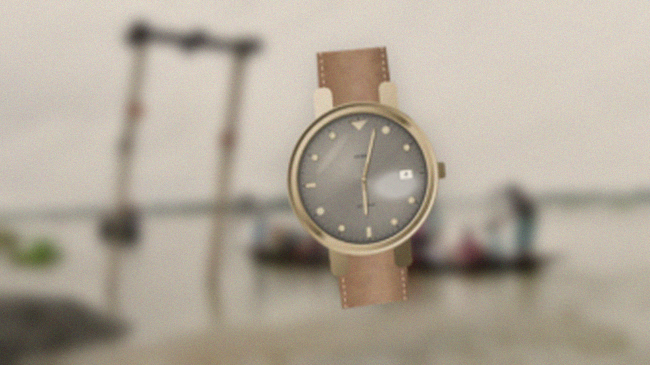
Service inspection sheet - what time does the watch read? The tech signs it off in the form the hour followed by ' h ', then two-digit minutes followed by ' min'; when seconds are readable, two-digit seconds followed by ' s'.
6 h 03 min
